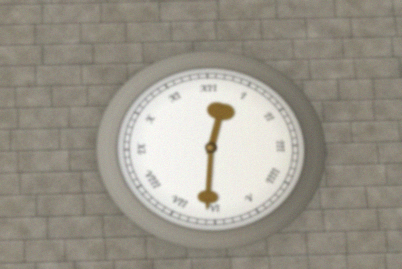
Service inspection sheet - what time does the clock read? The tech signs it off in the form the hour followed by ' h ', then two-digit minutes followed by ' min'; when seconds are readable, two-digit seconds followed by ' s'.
12 h 31 min
